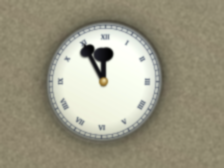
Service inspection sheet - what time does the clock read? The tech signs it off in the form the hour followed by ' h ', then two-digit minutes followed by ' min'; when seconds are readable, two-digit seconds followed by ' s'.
11 h 55 min
